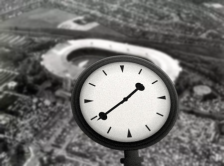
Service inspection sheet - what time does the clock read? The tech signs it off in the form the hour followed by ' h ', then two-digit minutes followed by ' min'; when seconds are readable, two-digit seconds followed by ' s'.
1 h 39 min
